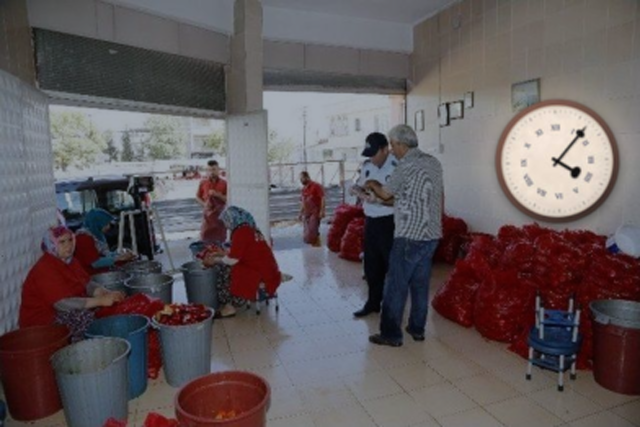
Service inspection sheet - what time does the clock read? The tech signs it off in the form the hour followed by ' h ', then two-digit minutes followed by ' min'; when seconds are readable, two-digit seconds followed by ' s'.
4 h 07 min
